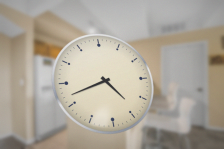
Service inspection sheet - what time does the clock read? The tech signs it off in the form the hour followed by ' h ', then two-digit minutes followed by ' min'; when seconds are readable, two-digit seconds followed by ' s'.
4 h 42 min
